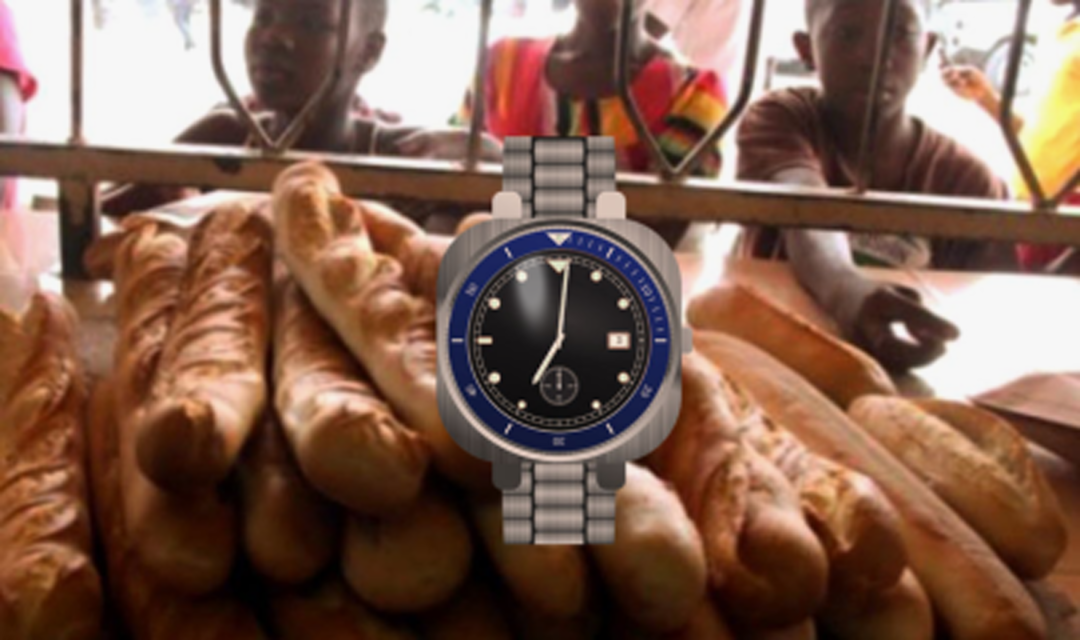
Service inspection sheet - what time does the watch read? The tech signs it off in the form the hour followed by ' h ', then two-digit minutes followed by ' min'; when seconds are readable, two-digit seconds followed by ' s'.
7 h 01 min
